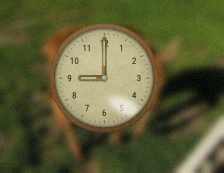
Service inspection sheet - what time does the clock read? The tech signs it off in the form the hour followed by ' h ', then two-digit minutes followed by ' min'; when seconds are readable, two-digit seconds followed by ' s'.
9 h 00 min
